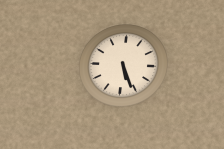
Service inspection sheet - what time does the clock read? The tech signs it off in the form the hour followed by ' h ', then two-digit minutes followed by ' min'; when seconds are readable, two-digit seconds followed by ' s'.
5 h 26 min
